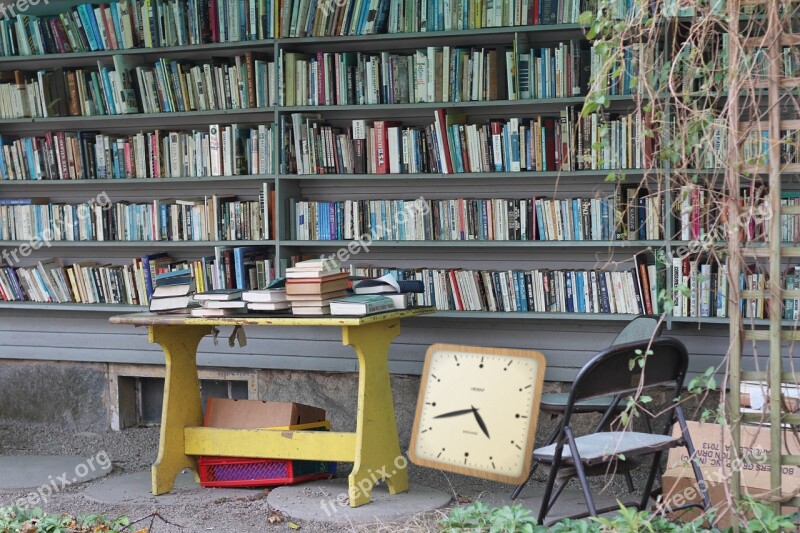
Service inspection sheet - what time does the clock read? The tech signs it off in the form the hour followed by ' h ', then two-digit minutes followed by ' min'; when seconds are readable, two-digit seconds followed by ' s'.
4 h 42 min
